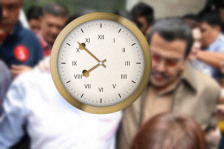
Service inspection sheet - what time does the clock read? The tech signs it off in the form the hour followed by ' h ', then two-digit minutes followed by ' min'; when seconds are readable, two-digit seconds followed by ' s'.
7 h 52 min
